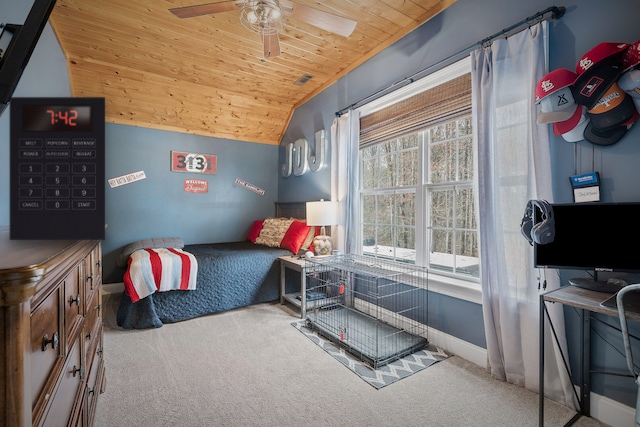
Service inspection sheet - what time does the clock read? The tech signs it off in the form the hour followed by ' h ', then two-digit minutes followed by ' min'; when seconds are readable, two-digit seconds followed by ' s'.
7 h 42 min
